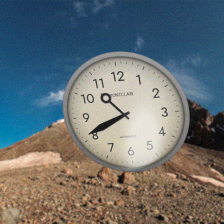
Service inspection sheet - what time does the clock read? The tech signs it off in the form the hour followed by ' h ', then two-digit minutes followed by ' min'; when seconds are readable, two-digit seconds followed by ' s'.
10 h 41 min
